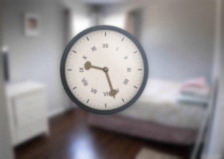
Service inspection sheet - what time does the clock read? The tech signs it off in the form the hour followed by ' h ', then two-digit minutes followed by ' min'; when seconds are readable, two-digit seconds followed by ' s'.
9 h 27 min
